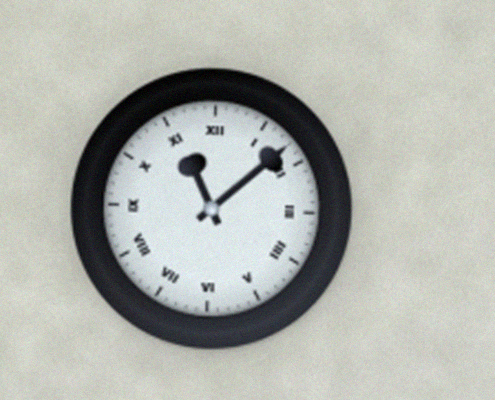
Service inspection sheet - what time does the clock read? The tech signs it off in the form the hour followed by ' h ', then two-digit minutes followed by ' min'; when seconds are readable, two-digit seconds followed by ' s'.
11 h 08 min
